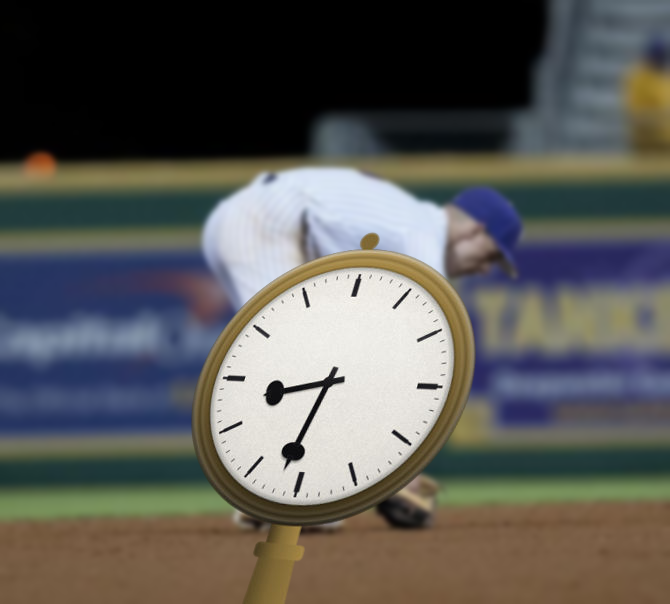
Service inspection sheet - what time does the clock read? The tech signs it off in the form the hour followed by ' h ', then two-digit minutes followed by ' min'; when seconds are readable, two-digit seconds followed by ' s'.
8 h 32 min
